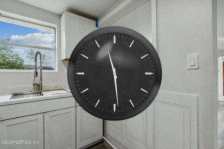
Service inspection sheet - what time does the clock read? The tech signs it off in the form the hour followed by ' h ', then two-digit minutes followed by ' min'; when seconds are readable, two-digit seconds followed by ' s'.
11 h 29 min
